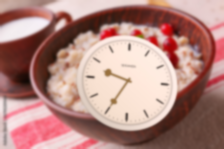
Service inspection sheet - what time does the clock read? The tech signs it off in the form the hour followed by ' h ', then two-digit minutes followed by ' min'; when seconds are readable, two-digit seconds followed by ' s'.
9 h 35 min
